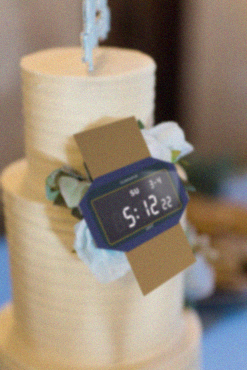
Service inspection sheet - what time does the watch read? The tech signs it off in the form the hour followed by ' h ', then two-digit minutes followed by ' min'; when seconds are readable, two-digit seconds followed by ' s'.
5 h 12 min
